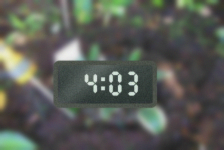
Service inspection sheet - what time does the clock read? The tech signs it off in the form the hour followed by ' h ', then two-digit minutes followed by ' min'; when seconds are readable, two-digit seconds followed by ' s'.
4 h 03 min
